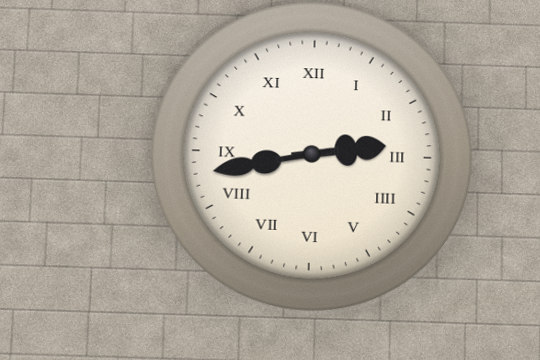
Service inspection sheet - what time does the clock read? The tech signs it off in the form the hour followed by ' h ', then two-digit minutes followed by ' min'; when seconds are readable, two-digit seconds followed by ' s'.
2 h 43 min
